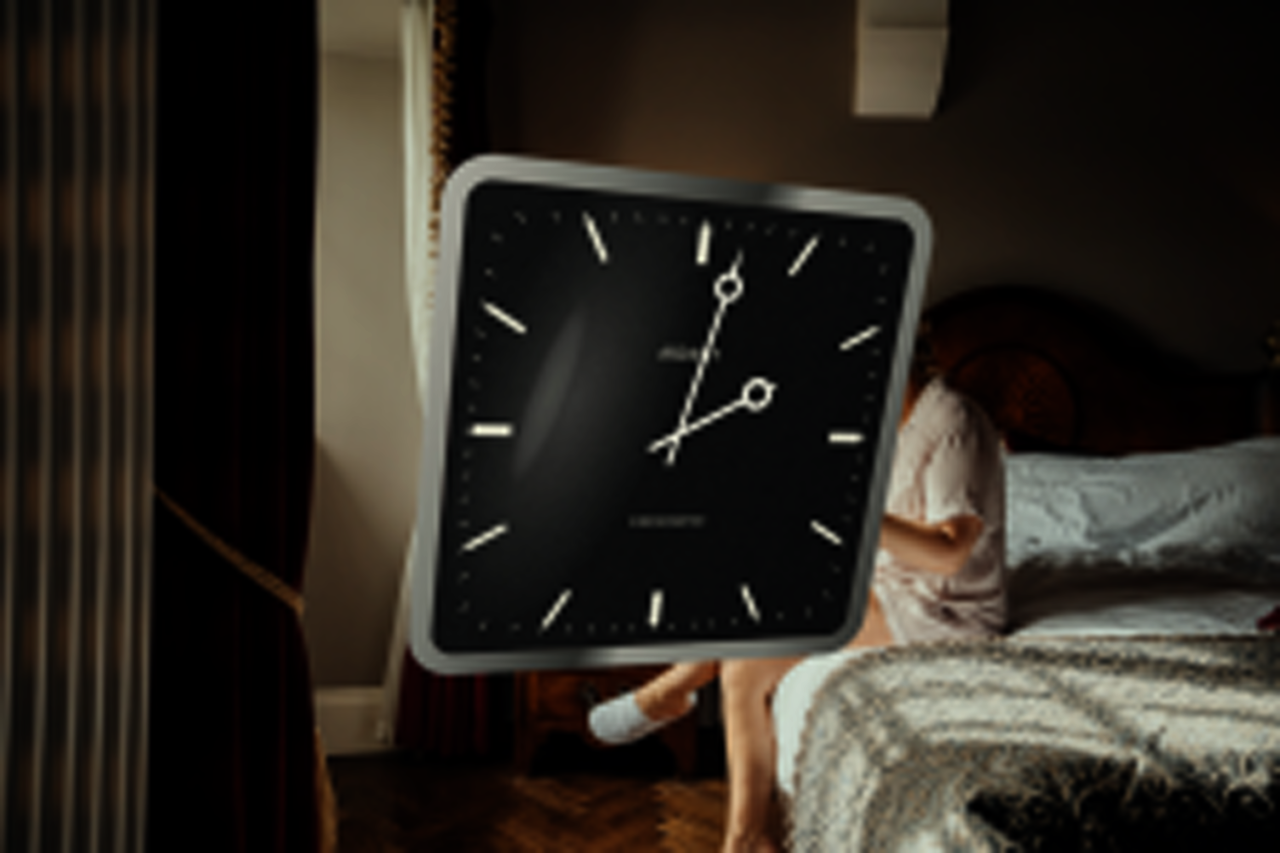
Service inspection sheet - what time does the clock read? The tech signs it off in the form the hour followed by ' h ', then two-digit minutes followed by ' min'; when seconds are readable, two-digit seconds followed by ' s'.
2 h 02 min
